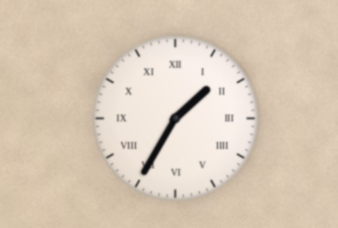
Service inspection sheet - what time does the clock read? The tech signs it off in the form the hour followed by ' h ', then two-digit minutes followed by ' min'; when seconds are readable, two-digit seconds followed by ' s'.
1 h 35 min
